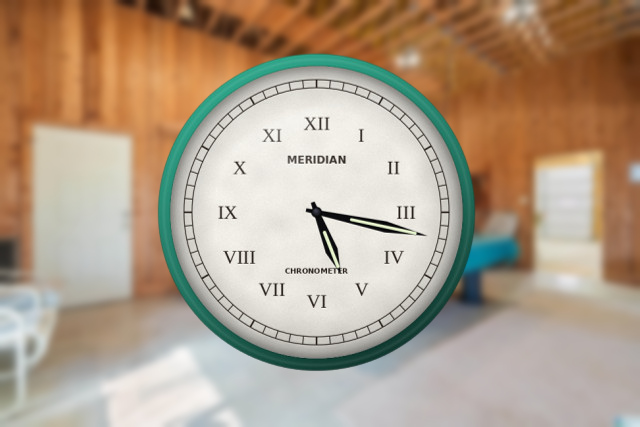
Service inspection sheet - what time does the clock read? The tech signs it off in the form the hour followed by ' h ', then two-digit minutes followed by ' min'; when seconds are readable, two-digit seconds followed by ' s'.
5 h 17 min
